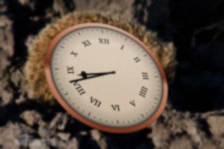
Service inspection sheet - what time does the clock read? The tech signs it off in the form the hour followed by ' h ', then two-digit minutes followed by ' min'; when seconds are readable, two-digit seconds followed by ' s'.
8 h 42 min
